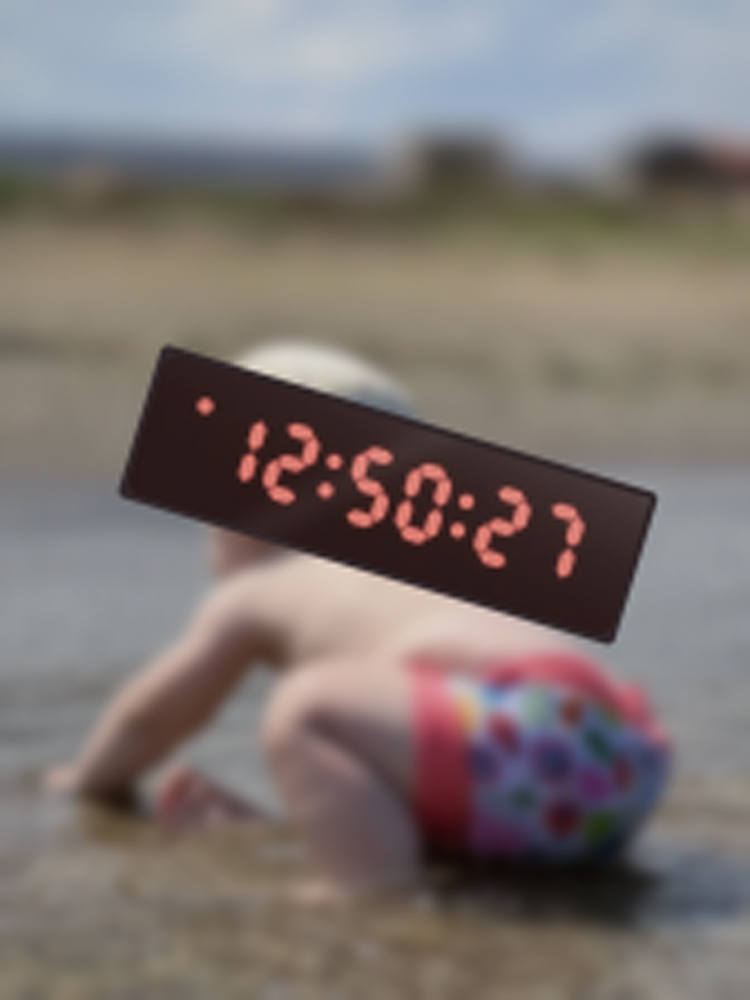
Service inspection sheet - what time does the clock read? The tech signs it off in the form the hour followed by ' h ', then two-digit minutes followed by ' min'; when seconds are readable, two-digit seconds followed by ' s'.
12 h 50 min 27 s
